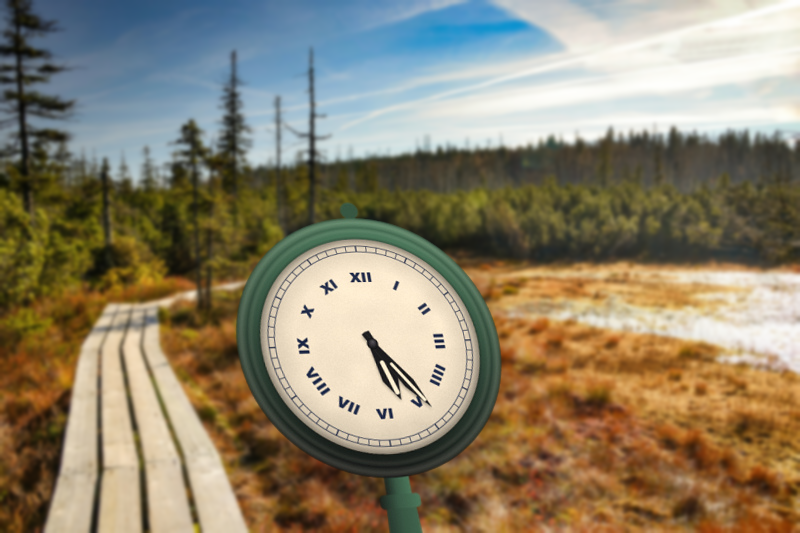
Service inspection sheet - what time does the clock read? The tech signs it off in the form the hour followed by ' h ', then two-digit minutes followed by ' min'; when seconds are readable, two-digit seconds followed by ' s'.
5 h 24 min
